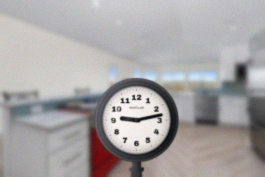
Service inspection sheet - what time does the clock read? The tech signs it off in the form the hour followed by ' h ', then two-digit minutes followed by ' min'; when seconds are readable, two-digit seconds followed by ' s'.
9 h 13 min
